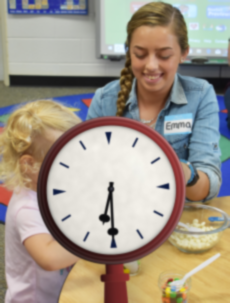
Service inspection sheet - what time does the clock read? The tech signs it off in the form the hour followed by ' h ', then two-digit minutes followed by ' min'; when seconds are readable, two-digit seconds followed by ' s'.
6 h 30 min
